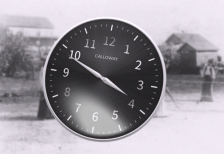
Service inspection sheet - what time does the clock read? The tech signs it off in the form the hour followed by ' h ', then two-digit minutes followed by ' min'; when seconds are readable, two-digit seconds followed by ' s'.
3 h 49 min
